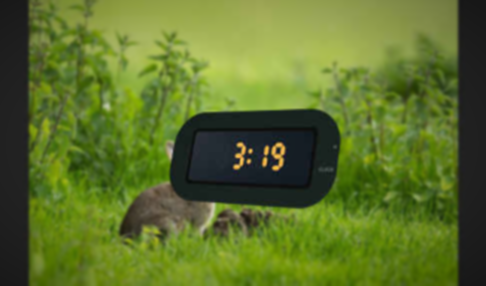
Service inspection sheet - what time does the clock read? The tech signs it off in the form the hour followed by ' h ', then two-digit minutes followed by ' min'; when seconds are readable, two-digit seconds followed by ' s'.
3 h 19 min
